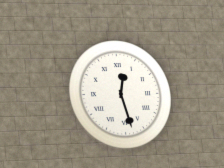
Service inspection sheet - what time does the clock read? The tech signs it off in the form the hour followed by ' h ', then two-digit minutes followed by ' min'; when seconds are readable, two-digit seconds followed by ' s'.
12 h 28 min
